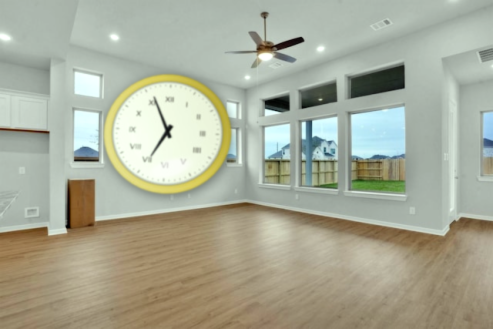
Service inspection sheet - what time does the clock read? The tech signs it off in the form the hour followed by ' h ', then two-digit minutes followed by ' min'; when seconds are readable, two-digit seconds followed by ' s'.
6 h 56 min
